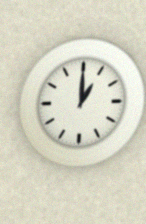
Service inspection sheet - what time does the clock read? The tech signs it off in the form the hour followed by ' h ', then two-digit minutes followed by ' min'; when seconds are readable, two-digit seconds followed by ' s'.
1 h 00 min
